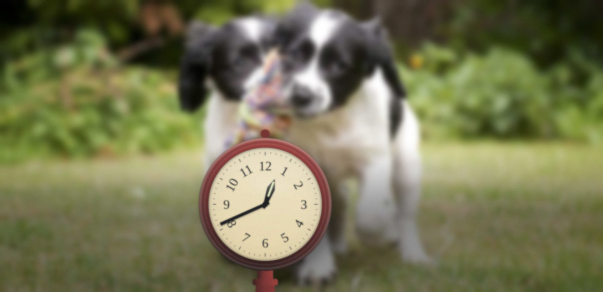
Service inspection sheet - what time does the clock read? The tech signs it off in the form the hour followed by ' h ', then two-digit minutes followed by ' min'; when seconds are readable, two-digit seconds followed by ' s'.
12 h 41 min
